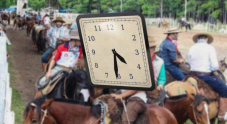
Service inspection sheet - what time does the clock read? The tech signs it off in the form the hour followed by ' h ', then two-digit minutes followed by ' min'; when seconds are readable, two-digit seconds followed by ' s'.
4 h 31 min
